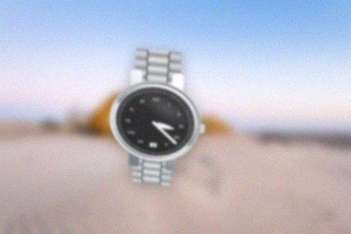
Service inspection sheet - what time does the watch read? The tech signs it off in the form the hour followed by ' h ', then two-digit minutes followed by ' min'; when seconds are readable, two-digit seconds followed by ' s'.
3 h 22 min
